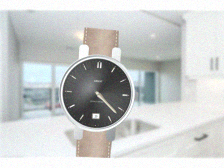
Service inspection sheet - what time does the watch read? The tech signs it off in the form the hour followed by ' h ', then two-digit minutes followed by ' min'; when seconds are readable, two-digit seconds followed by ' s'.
4 h 22 min
